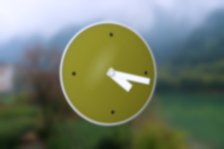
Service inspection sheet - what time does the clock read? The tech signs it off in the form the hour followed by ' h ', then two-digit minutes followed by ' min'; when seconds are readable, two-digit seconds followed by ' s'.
4 h 17 min
